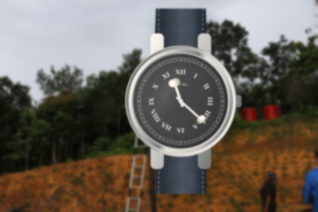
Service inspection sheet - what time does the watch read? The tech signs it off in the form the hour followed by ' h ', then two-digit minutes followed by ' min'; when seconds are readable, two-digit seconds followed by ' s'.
11 h 22 min
